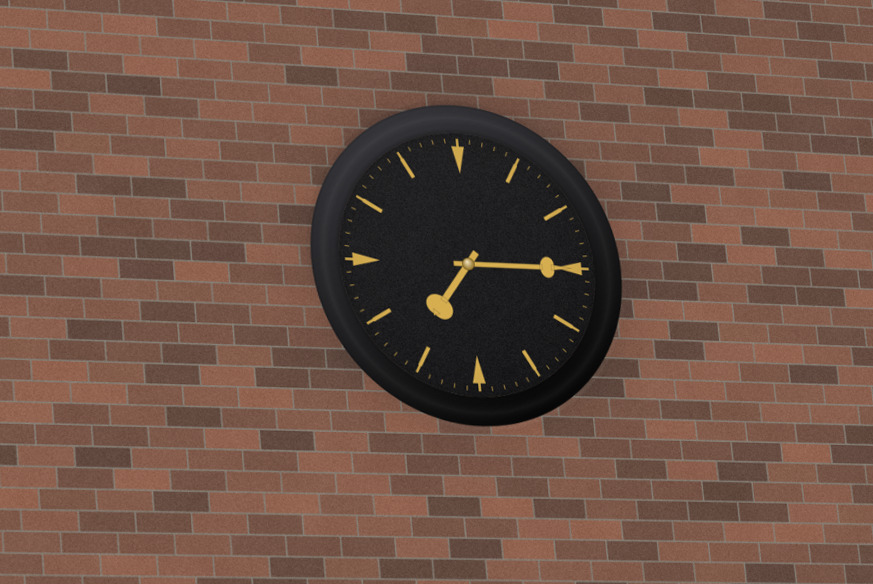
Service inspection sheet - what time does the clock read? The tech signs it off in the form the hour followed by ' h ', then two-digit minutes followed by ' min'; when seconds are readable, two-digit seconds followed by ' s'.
7 h 15 min
